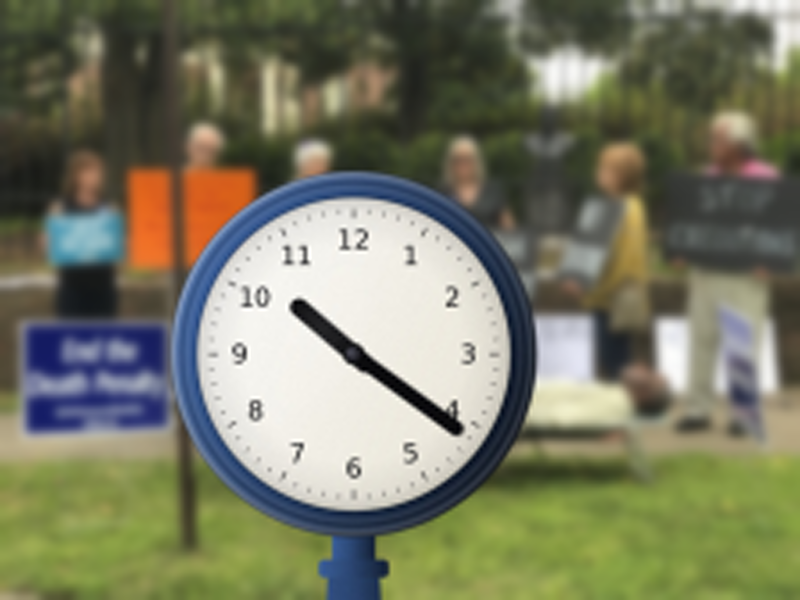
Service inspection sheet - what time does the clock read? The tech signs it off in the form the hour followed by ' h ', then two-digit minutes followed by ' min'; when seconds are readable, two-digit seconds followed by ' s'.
10 h 21 min
